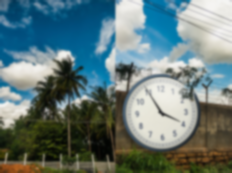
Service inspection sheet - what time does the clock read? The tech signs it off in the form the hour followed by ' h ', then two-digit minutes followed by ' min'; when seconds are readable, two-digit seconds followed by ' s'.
3 h 55 min
